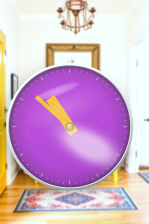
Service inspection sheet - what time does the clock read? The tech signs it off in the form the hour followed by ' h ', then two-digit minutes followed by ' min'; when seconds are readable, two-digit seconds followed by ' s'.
10 h 52 min
